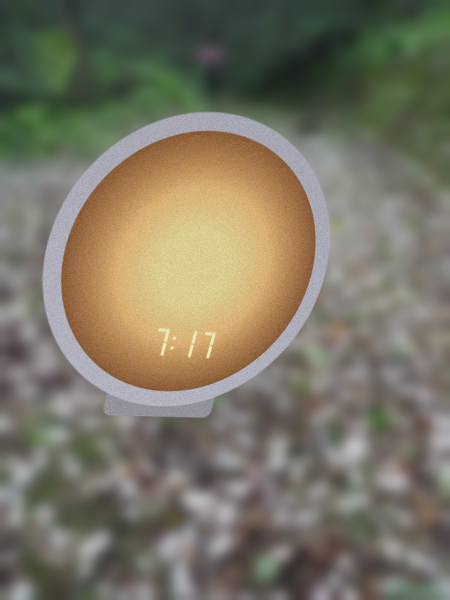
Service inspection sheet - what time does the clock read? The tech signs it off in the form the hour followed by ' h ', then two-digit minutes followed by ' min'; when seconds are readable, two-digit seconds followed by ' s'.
7 h 17 min
